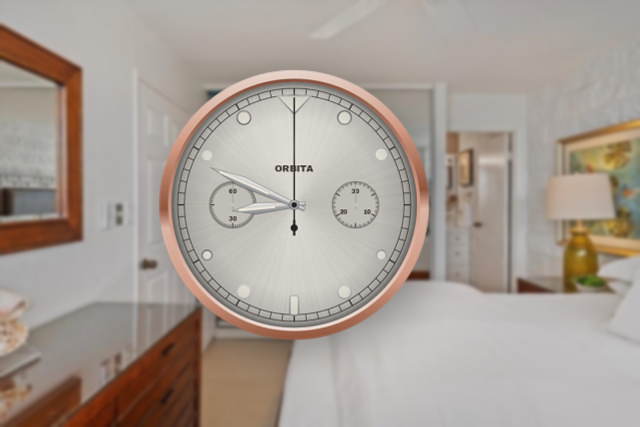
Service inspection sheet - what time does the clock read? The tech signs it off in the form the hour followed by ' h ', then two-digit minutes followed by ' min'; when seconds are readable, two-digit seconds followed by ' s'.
8 h 49 min
